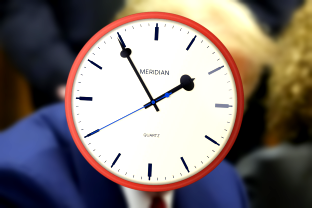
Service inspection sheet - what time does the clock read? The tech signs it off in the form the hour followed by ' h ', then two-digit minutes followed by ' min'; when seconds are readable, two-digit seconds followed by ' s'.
1 h 54 min 40 s
